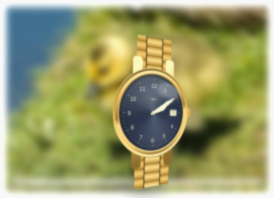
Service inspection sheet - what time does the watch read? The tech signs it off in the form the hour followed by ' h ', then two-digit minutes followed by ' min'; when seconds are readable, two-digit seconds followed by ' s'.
2 h 10 min
